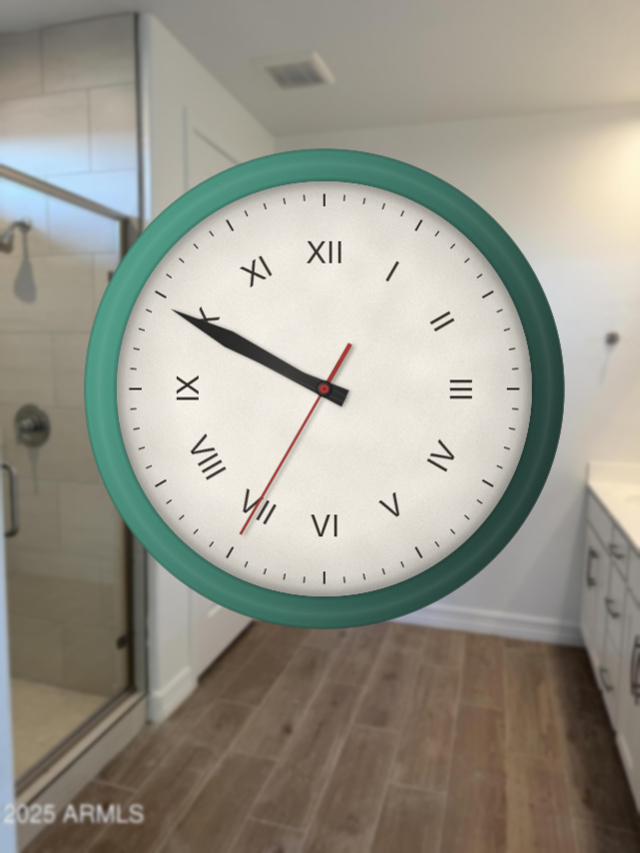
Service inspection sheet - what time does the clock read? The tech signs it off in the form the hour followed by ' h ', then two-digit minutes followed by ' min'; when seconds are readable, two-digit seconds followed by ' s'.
9 h 49 min 35 s
